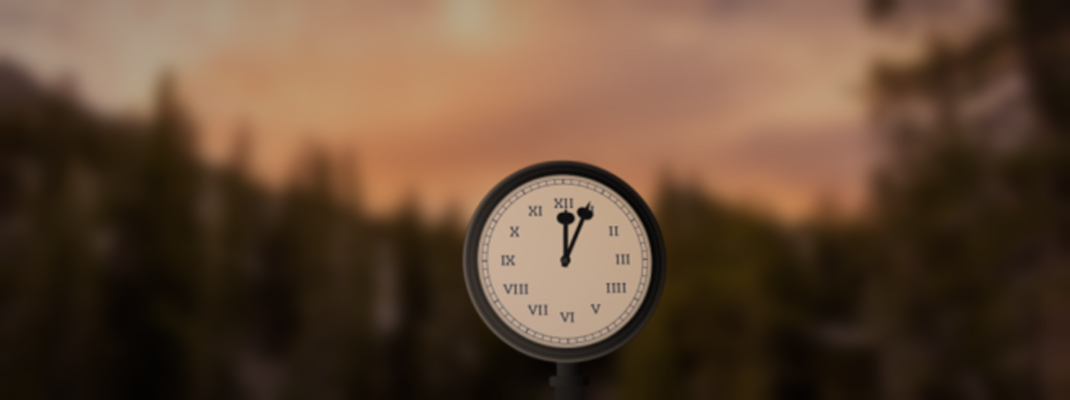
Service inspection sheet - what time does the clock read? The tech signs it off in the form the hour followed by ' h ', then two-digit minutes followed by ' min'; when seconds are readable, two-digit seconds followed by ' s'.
12 h 04 min
